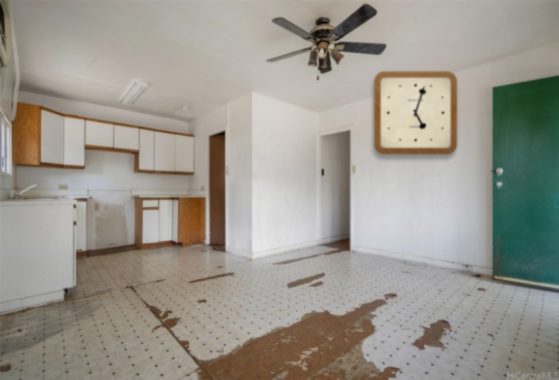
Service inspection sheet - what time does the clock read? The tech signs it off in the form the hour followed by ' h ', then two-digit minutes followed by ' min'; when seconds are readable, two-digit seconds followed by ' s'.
5 h 03 min
